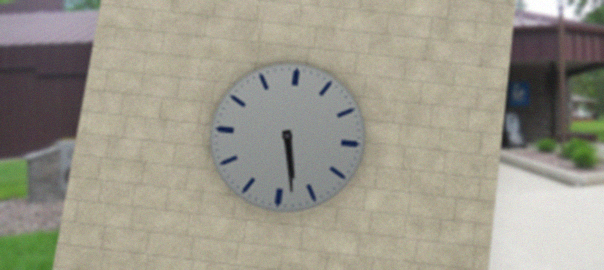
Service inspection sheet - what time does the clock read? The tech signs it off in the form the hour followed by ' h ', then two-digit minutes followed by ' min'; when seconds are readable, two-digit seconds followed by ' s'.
5 h 28 min
